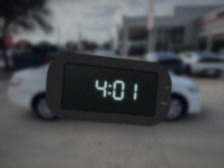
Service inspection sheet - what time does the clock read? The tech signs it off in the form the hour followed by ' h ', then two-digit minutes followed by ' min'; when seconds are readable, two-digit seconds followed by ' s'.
4 h 01 min
